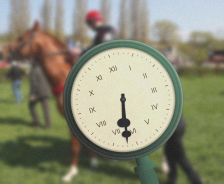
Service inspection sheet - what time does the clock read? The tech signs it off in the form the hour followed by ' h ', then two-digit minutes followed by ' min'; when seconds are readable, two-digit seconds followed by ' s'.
6 h 32 min
